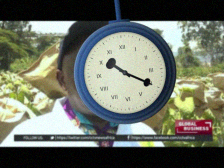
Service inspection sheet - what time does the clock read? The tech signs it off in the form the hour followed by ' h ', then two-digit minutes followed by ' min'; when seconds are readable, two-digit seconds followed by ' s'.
10 h 20 min
